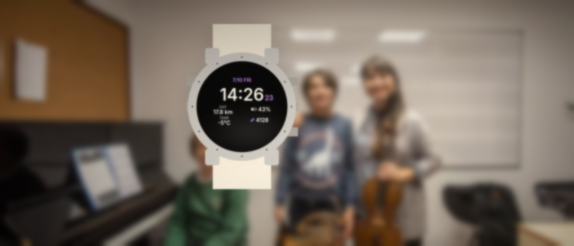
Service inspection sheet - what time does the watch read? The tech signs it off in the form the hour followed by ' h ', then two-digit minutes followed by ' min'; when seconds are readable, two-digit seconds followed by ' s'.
14 h 26 min
